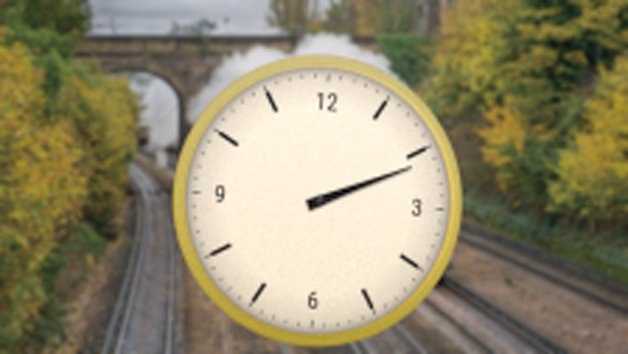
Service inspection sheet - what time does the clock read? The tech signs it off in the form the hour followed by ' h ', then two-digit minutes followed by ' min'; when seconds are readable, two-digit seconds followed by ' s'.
2 h 11 min
